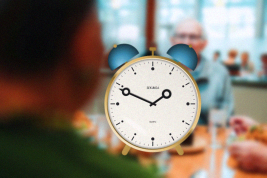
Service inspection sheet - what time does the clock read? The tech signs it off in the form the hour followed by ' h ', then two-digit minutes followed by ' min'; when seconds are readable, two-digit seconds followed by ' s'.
1 h 49 min
